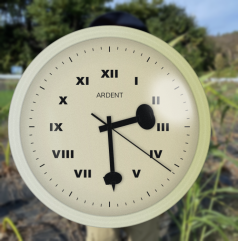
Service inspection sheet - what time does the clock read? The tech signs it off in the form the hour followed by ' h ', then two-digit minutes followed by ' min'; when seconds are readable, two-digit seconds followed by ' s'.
2 h 29 min 21 s
